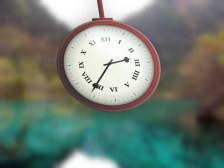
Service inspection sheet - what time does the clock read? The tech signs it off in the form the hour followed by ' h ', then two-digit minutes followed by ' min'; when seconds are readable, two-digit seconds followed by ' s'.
2 h 36 min
